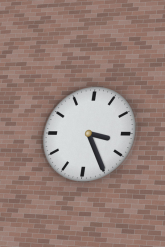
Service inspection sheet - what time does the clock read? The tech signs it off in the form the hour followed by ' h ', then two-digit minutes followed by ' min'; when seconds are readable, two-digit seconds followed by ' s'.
3 h 25 min
